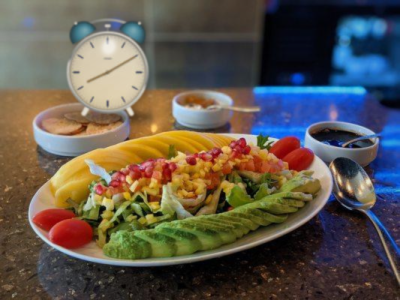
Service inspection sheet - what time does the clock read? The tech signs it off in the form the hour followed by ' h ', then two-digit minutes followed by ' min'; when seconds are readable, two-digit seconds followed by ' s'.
8 h 10 min
